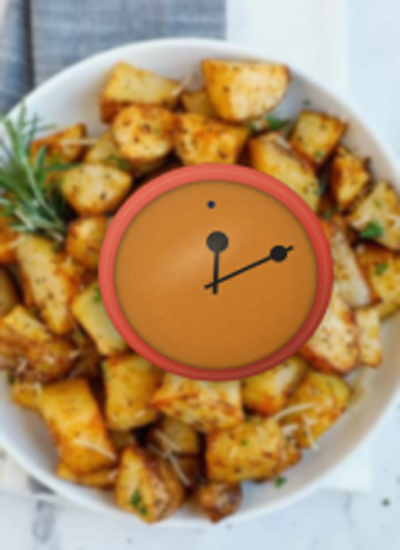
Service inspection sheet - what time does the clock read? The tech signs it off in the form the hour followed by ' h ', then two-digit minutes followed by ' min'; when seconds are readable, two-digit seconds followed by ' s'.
12 h 11 min
